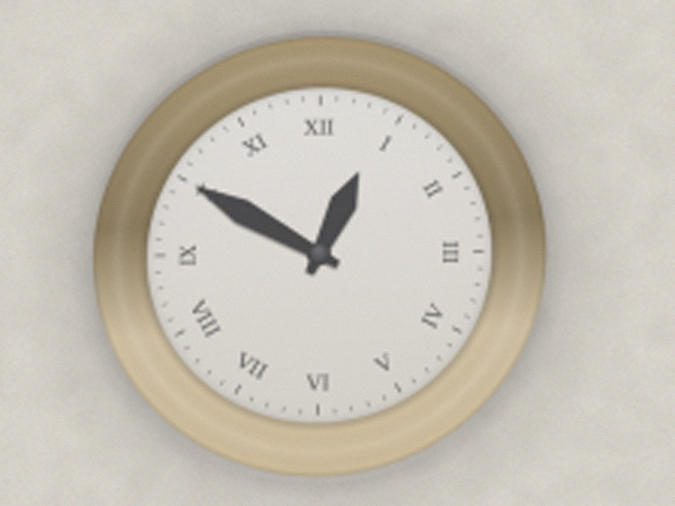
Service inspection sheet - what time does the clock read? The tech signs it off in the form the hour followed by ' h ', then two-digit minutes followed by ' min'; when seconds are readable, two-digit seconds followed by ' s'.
12 h 50 min
